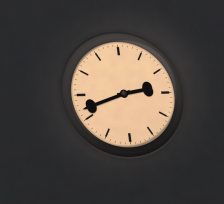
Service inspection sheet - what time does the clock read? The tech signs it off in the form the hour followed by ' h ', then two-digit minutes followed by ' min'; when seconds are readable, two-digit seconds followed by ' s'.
2 h 42 min
